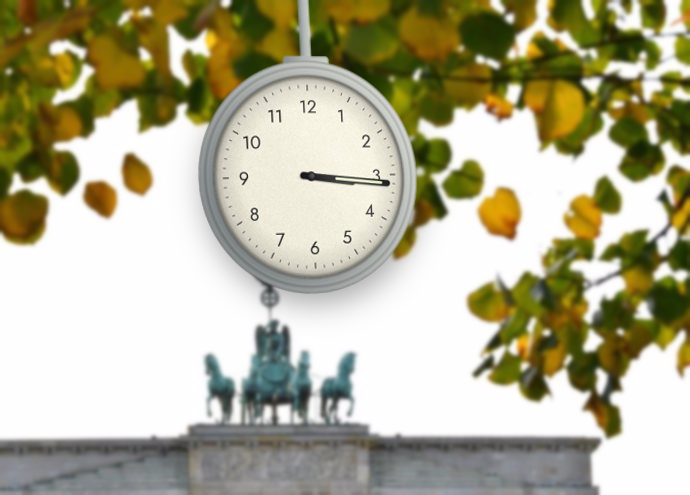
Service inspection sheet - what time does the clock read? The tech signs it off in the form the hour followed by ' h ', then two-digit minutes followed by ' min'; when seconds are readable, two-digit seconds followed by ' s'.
3 h 16 min
